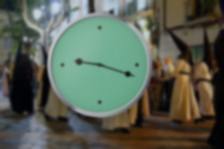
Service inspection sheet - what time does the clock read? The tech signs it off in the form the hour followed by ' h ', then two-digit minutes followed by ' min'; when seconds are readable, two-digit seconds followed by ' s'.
9 h 18 min
